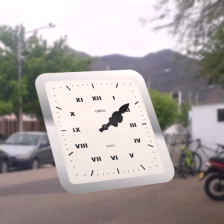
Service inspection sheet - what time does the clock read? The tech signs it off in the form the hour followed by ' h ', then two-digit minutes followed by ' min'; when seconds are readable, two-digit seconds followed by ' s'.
2 h 09 min
